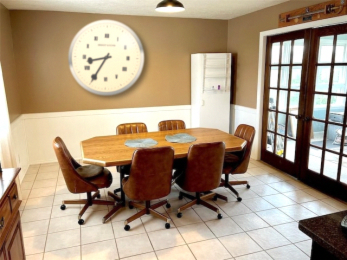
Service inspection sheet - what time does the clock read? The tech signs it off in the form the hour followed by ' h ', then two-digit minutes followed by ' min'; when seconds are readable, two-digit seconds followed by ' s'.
8 h 35 min
